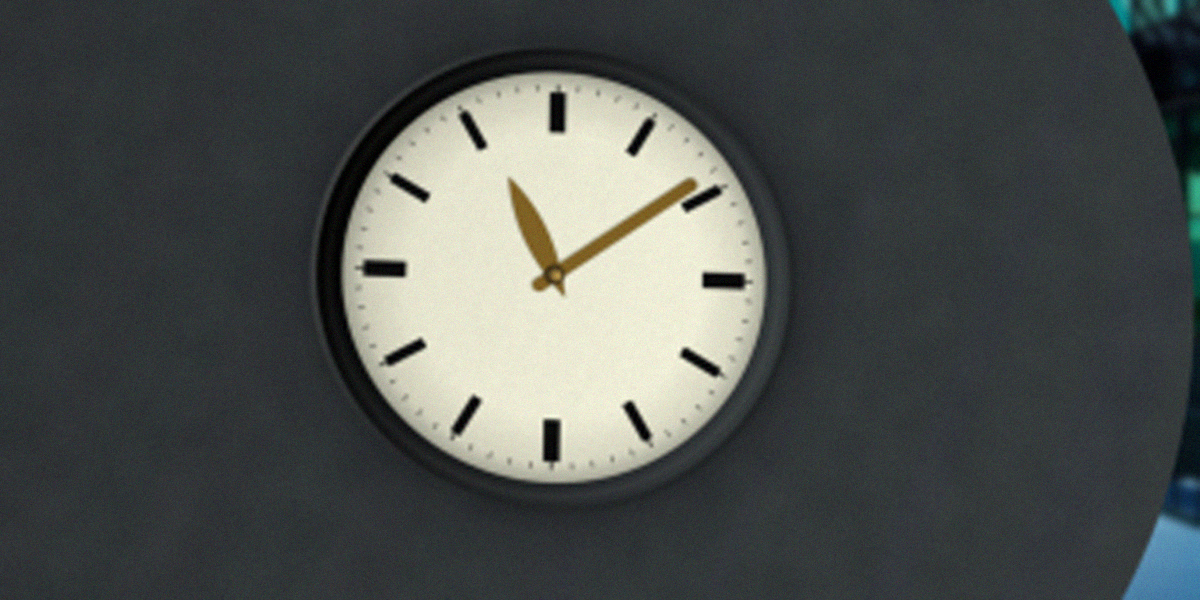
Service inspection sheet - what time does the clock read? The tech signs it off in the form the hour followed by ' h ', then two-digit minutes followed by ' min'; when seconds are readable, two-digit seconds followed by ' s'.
11 h 09 min
